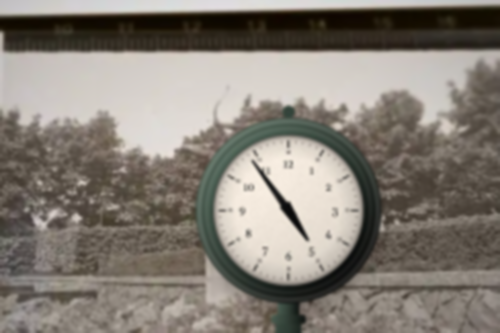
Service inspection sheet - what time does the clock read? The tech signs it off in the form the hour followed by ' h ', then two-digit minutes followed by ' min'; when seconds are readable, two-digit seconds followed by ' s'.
4 h 54 min
